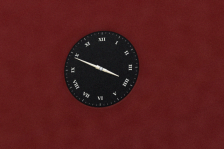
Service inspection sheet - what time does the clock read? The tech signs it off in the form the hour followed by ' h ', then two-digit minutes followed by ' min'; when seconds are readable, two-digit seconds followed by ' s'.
3 h 49 min
